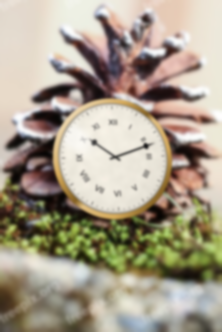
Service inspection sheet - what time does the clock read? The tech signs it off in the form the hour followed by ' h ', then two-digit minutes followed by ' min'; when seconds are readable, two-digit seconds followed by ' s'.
10 h 12 min
